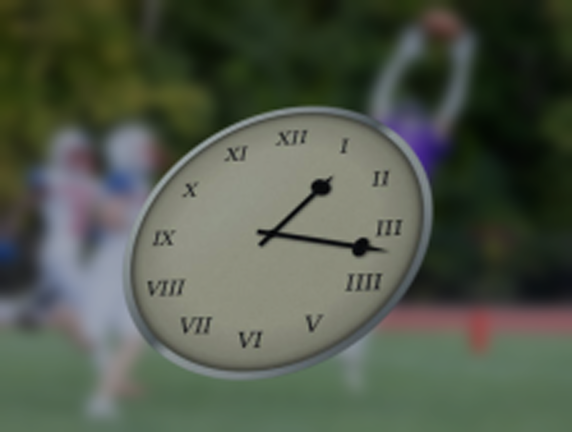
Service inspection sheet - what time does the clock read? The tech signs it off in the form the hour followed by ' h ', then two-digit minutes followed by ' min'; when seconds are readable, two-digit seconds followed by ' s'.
1 h 17 min
